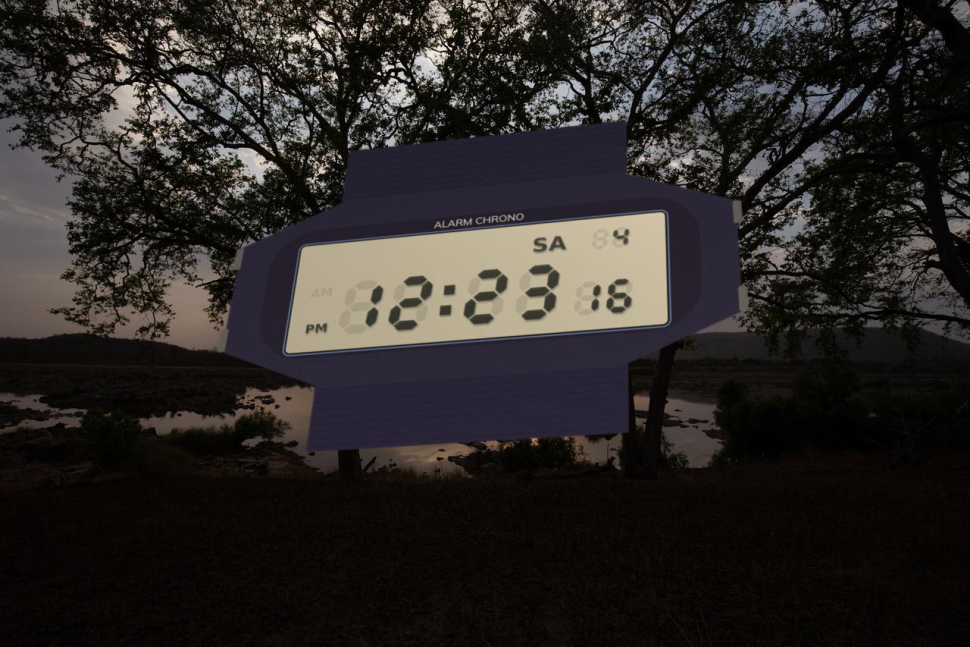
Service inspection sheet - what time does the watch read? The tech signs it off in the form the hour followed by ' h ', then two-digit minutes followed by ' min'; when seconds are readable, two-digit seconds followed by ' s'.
12 h 23 min 16 s
